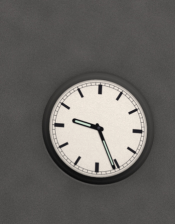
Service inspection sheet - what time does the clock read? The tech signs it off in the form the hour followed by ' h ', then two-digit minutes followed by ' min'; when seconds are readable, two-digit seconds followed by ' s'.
9 h 26 min
